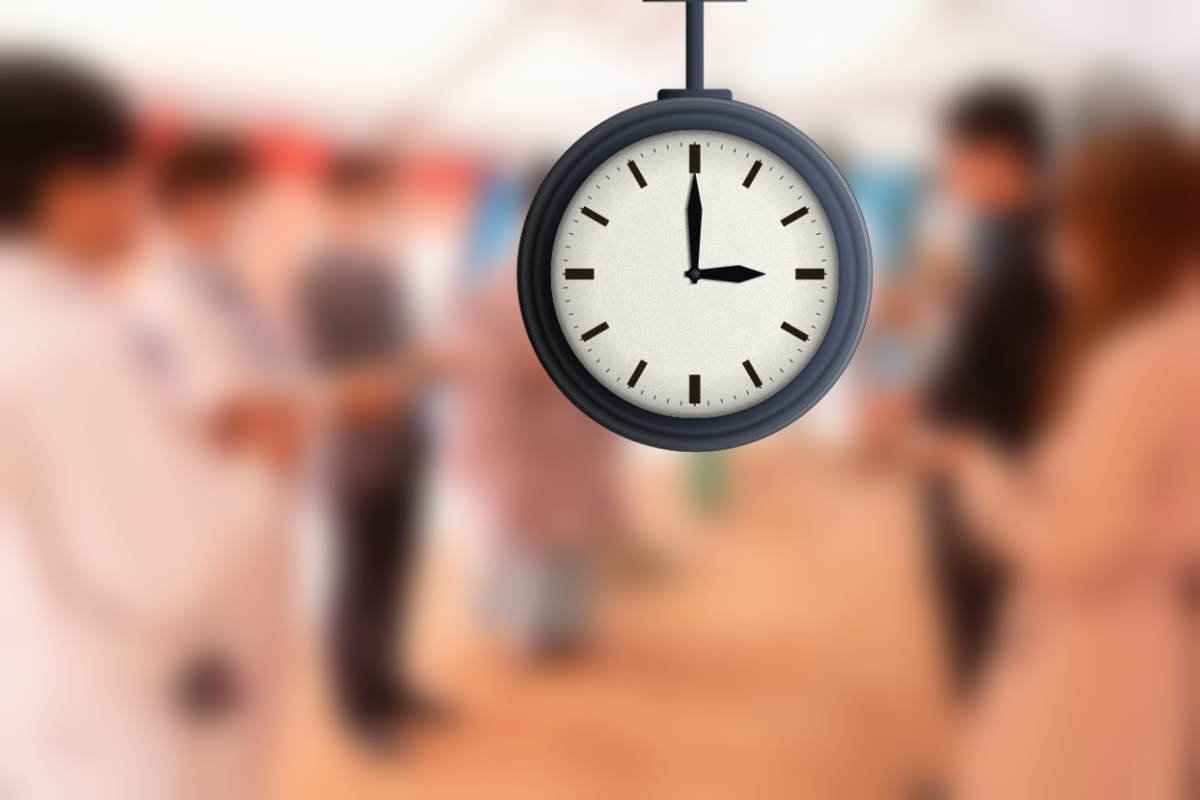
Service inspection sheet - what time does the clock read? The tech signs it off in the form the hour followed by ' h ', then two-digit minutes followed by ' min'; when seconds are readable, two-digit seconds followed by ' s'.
3 h 00 min
